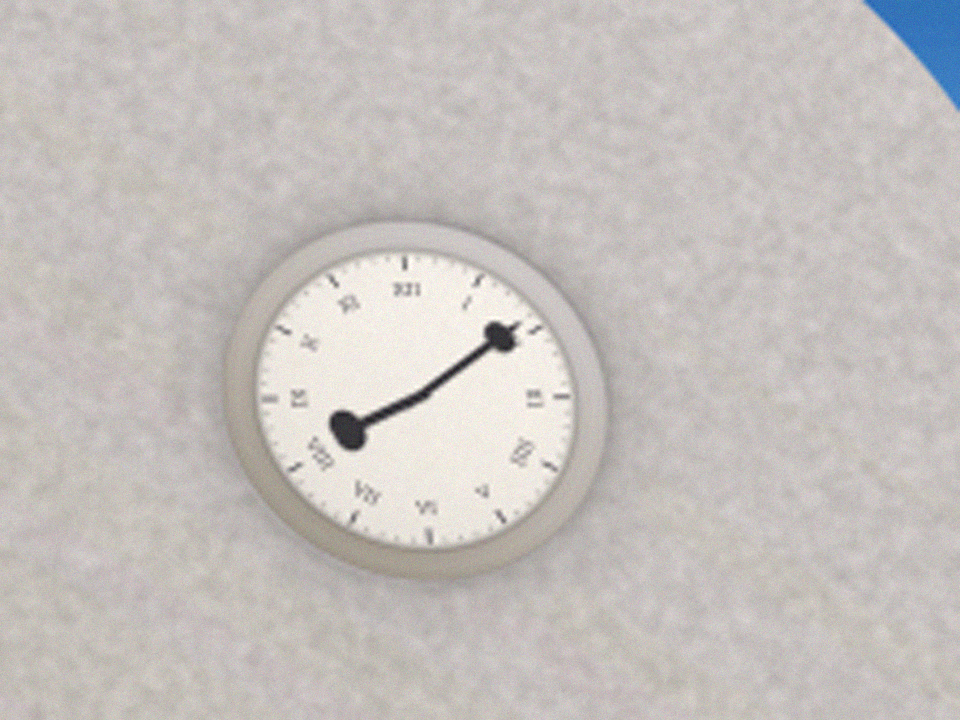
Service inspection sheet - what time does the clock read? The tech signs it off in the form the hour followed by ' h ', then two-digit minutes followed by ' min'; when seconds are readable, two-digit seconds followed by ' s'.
8 h 09 min
